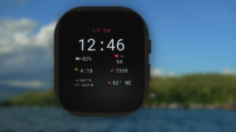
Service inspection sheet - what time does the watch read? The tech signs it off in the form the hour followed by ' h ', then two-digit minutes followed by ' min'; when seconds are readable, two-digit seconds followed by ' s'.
12 h 46 min
